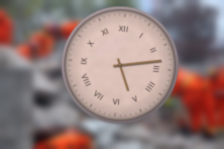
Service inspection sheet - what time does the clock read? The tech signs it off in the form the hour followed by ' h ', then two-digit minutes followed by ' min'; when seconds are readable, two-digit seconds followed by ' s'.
5 h 13 min
